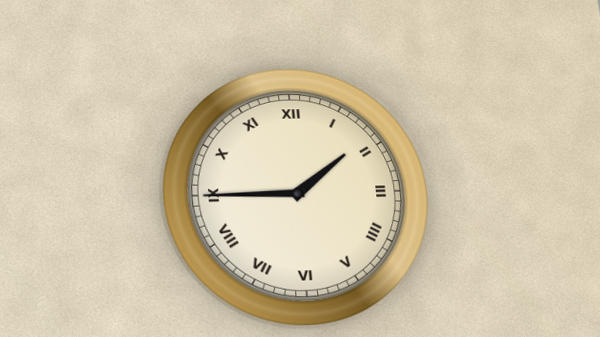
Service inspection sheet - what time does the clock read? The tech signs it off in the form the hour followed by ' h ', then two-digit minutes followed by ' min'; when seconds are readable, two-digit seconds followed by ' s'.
1 h 45 min
